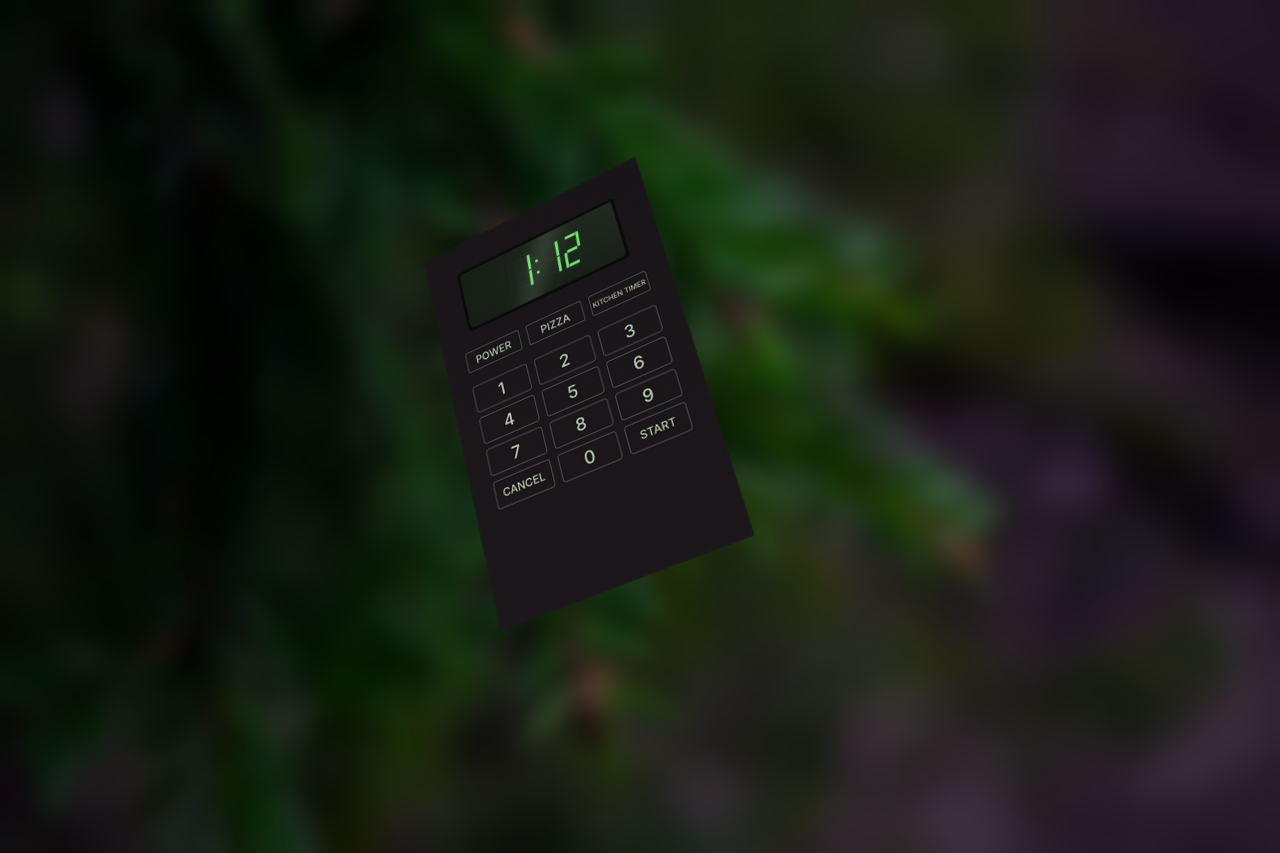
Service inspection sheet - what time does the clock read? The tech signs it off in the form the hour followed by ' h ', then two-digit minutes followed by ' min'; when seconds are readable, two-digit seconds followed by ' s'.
1 h 12 min
